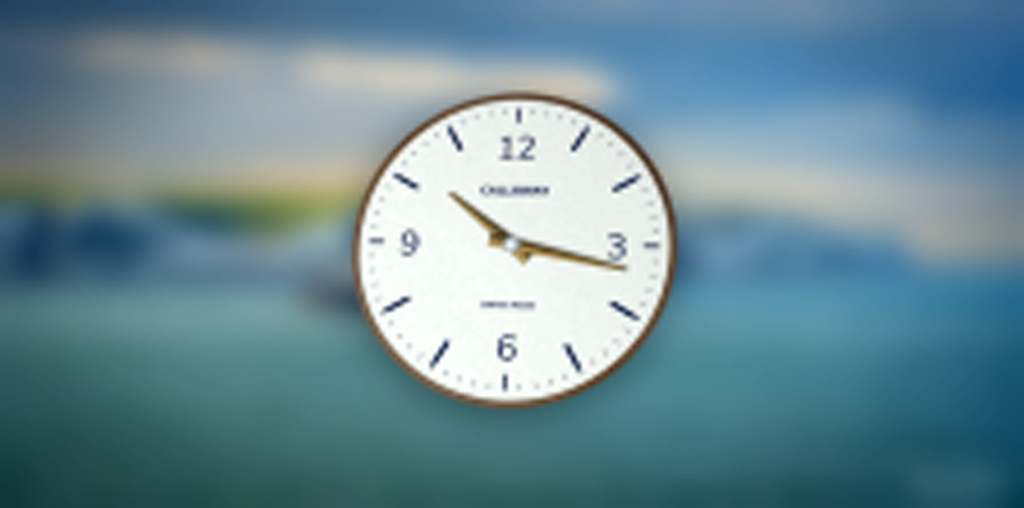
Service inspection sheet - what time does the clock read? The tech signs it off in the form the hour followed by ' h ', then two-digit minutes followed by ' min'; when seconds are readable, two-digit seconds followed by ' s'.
10 h 17 min
